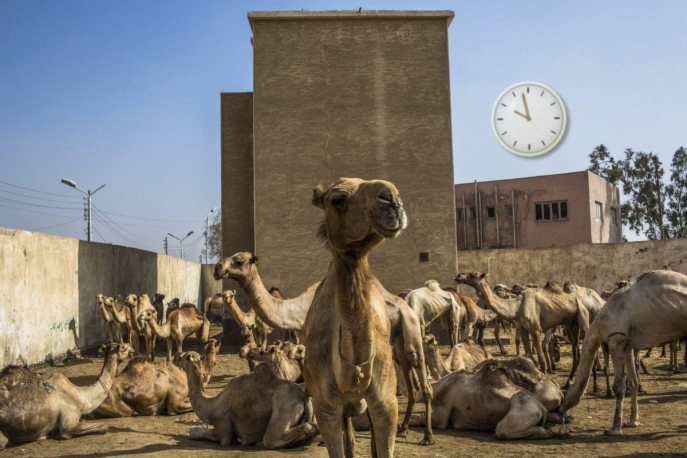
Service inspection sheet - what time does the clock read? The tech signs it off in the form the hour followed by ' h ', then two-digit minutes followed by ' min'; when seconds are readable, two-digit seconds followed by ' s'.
9 h 58 min
